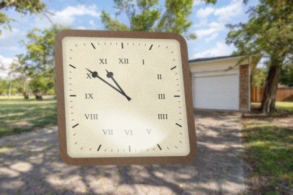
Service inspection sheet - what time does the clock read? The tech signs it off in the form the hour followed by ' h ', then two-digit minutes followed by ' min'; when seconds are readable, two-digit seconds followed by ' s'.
10 h 51 min
